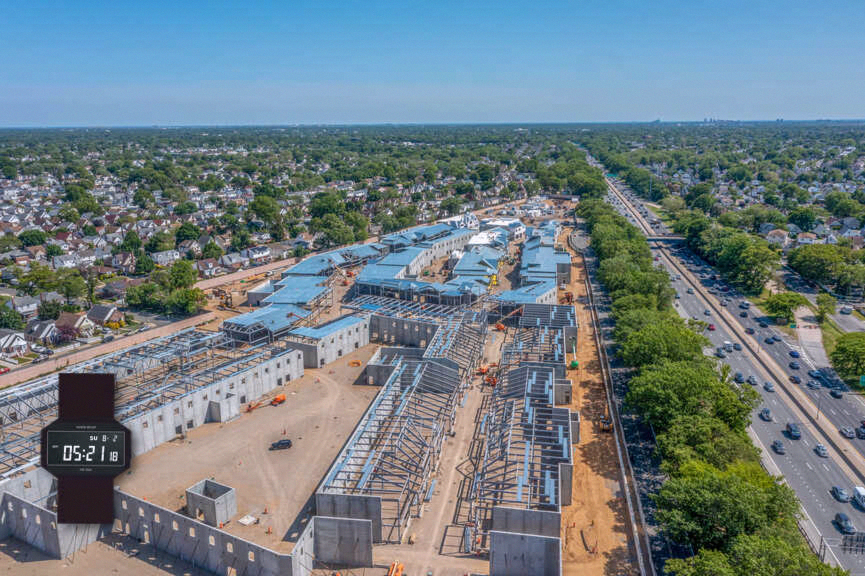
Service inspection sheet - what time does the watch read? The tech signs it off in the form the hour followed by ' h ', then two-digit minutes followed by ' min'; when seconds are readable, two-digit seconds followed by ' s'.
5 h 21 min 18 s
